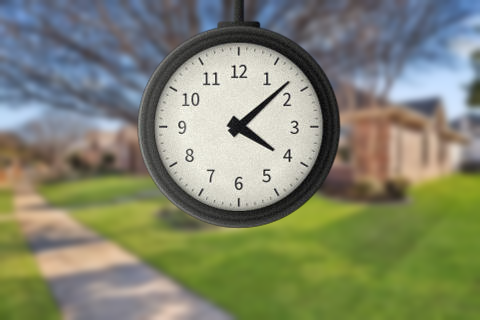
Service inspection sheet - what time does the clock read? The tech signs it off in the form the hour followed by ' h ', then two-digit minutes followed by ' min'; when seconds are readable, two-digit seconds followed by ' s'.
4 h 08 min
